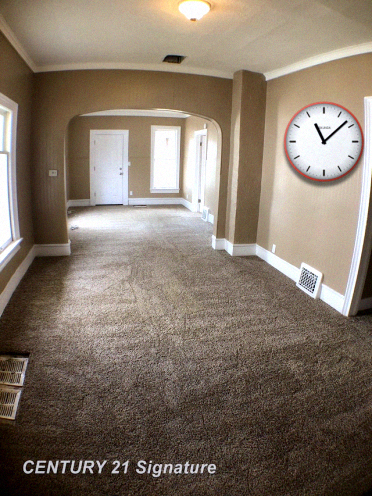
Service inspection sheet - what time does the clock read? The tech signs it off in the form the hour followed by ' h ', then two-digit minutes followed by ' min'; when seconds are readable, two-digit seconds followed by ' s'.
11 h 08 min
